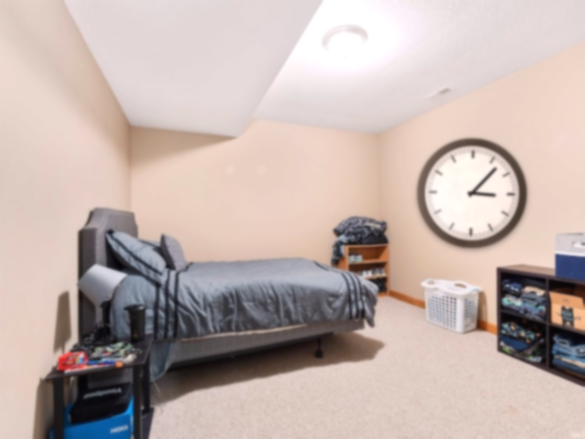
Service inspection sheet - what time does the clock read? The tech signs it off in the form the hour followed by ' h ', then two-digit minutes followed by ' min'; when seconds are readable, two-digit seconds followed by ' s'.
3 h 07 min
